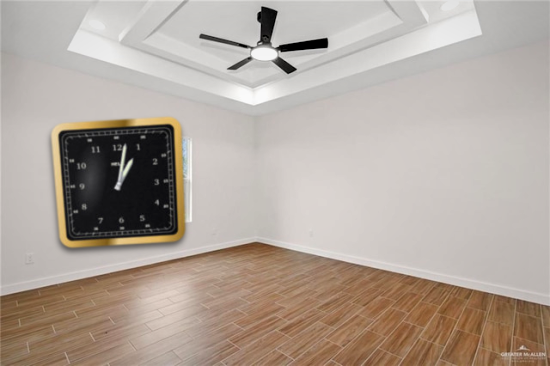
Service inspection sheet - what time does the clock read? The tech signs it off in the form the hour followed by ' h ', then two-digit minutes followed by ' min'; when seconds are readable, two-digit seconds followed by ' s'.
1 h 02 min
